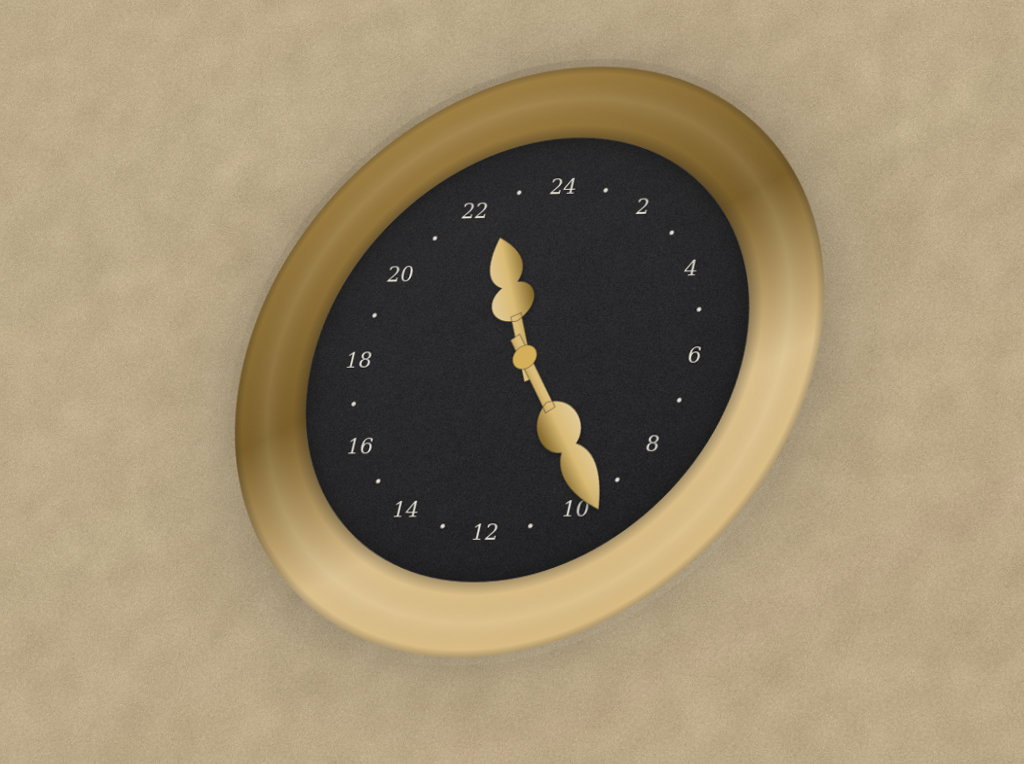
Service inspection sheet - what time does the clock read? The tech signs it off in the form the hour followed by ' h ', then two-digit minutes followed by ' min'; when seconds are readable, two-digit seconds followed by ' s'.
22 h 24 min
